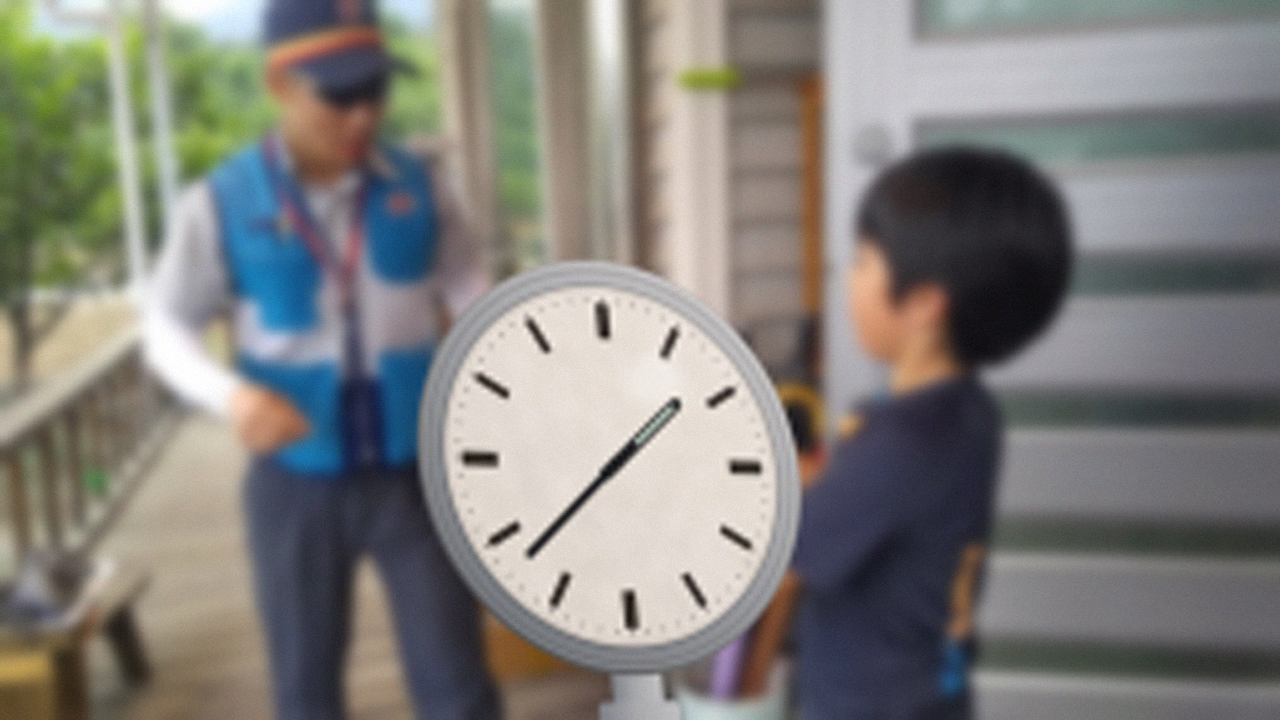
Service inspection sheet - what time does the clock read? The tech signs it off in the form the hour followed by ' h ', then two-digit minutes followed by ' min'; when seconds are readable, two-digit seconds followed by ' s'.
1 h 38 min
